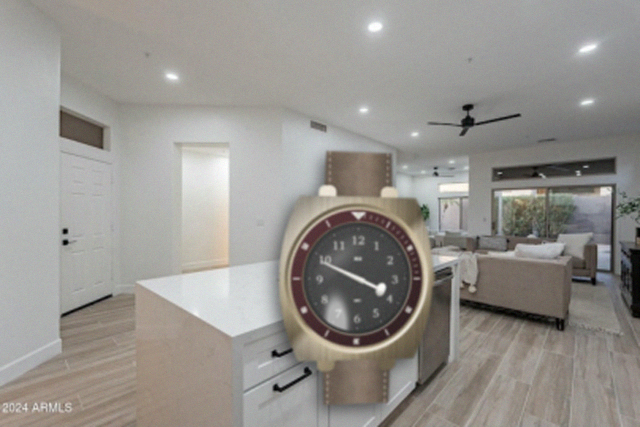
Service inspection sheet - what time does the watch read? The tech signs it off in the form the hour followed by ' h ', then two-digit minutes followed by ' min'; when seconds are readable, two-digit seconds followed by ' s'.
3 h 49 min
